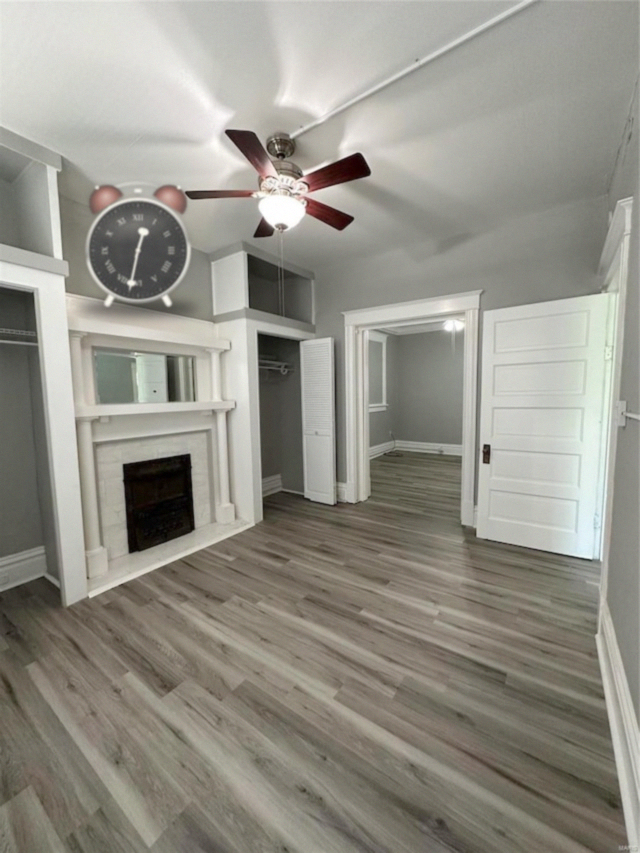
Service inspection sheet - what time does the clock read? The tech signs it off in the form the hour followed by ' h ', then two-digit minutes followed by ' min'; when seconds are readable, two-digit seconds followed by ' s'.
12 h 32 min
